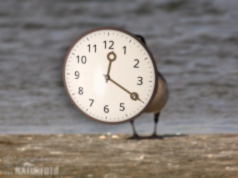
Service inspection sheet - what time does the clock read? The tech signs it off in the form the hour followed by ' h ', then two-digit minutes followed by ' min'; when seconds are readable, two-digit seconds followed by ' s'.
12 h 20 min
